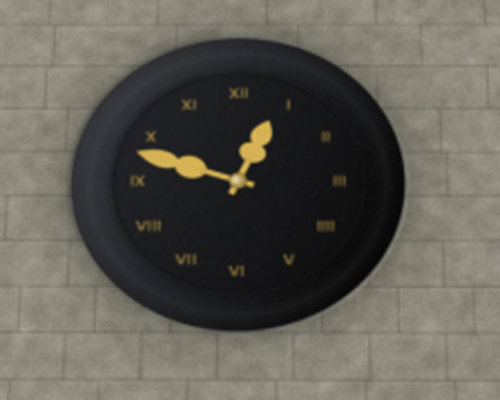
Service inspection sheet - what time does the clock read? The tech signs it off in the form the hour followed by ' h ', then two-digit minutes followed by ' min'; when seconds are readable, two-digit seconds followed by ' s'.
12 h 48 min
